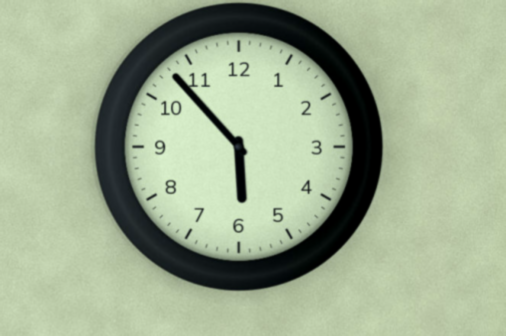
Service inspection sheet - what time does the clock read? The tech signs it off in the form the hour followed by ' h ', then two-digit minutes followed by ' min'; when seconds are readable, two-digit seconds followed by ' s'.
5 h 53 min
